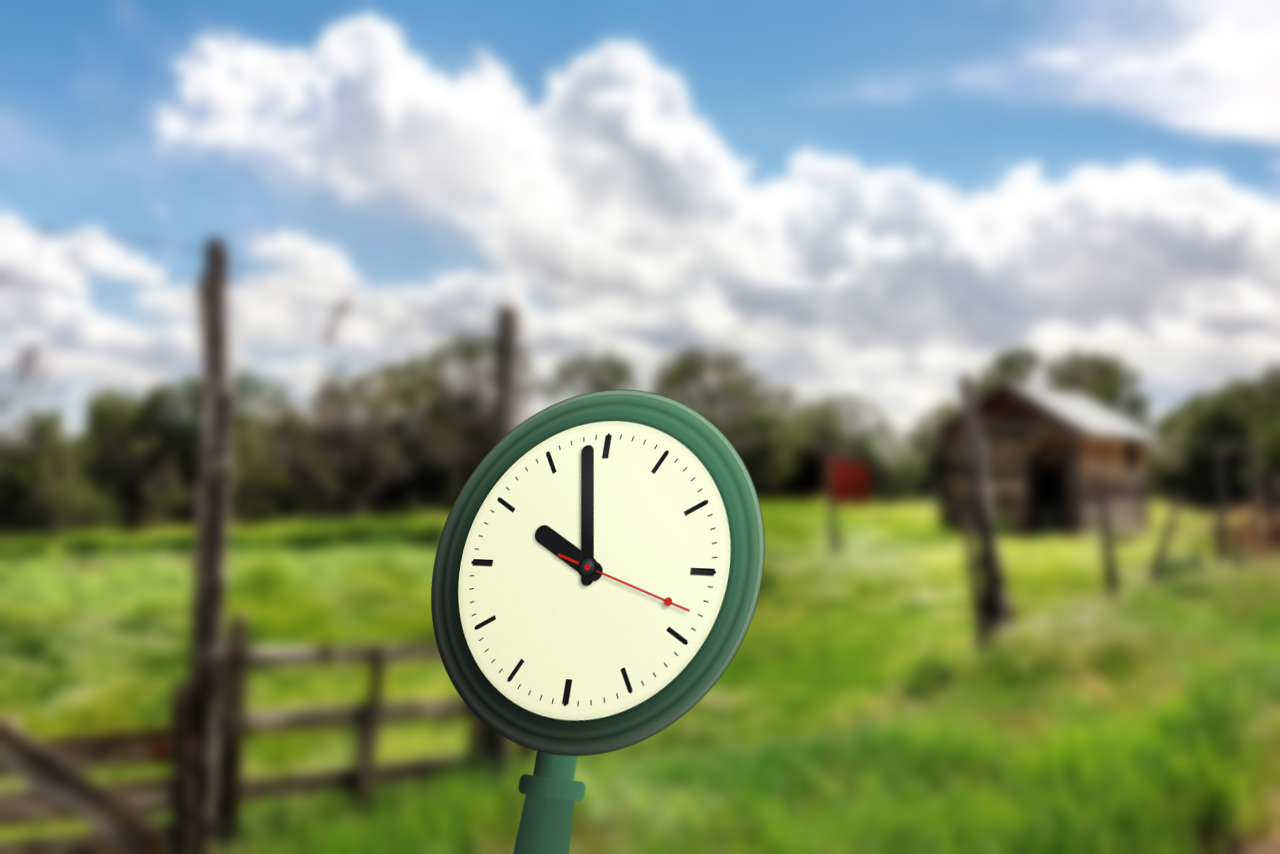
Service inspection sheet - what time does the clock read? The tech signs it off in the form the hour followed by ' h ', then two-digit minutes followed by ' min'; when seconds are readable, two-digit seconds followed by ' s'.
9 h 58 min 18 s
